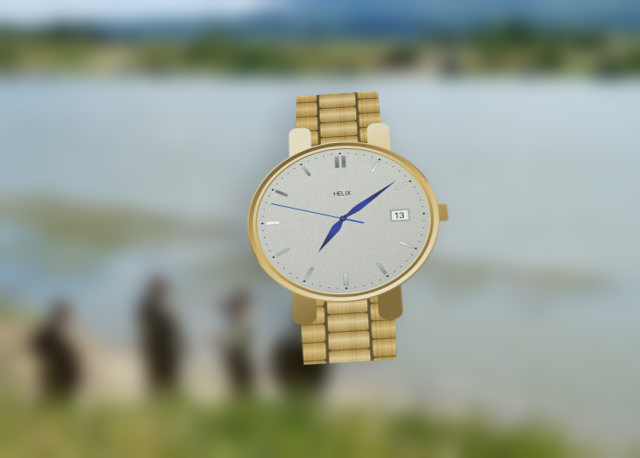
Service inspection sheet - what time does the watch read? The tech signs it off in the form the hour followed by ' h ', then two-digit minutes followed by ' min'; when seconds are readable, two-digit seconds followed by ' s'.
7 h 08 min 48 s
